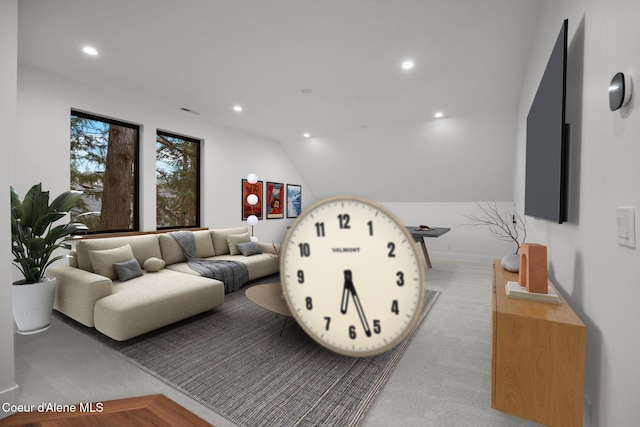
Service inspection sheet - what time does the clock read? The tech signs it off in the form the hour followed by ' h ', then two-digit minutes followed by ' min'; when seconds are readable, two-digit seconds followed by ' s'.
6 h 27 min
